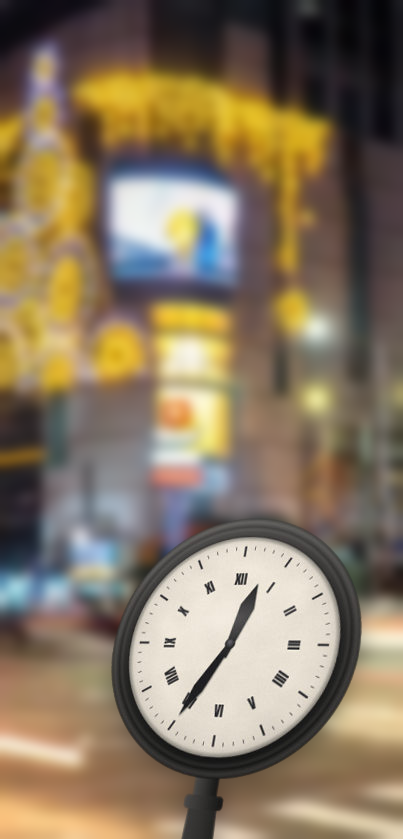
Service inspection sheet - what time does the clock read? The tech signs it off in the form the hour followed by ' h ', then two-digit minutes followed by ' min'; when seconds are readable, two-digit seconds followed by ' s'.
12 h 35 min
